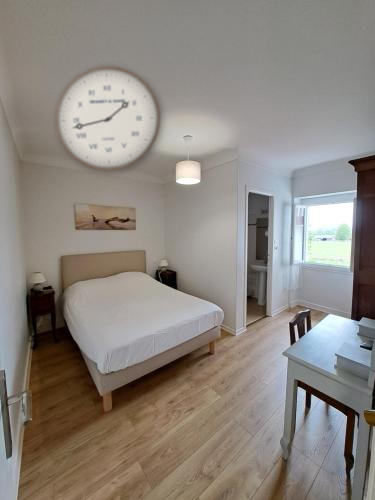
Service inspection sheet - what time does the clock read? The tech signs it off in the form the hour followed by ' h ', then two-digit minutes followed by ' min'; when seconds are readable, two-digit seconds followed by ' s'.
1 h 43 min
